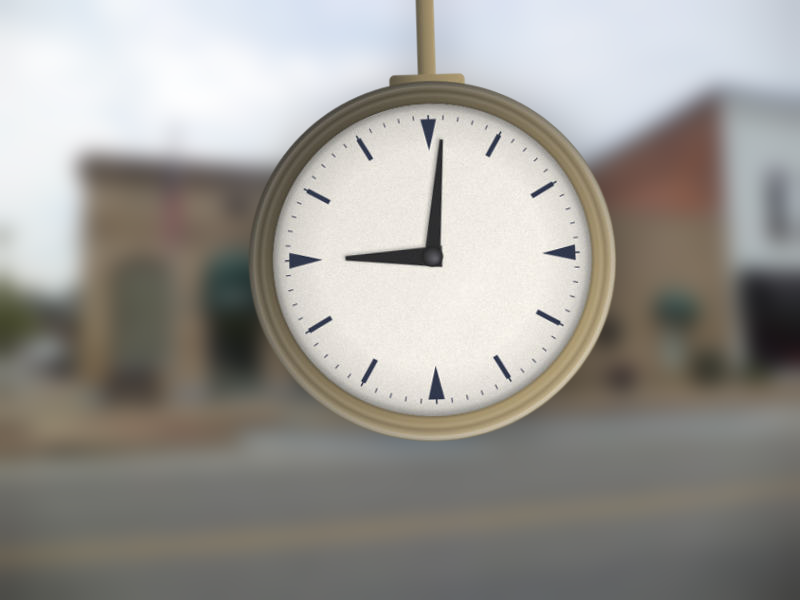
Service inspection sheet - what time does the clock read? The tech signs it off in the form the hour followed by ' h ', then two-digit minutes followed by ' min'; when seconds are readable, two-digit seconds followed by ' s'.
9 h 01 min
